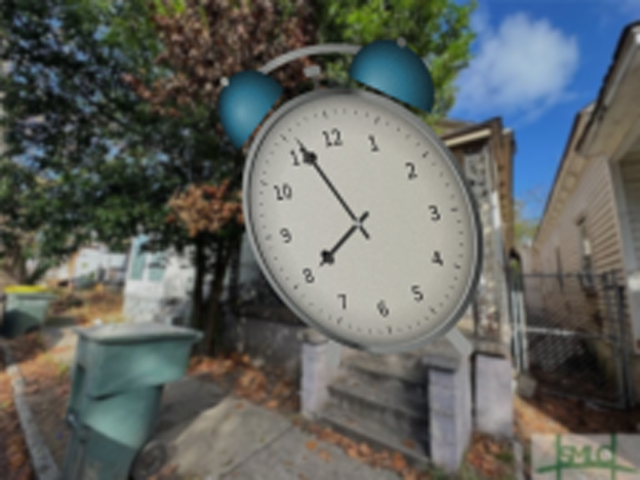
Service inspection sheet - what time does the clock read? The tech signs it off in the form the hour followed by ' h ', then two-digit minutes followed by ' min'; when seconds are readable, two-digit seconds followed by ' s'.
7 h 56 min
